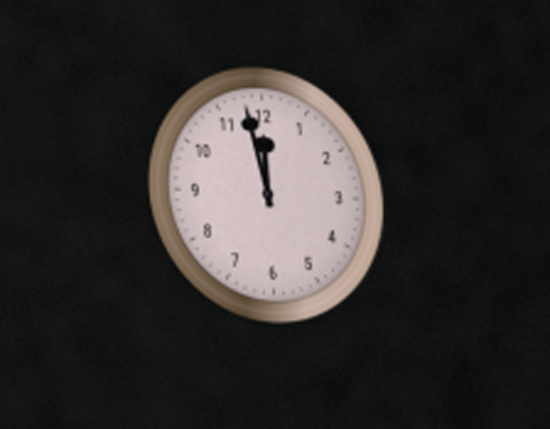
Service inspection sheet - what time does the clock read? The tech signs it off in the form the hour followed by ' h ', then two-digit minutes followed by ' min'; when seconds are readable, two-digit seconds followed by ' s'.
11 h 58 min
